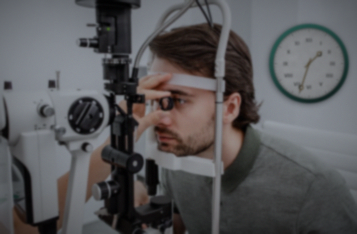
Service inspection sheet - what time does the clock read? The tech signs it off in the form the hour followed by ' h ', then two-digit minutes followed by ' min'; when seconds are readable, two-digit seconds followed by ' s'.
1 h 33 min
